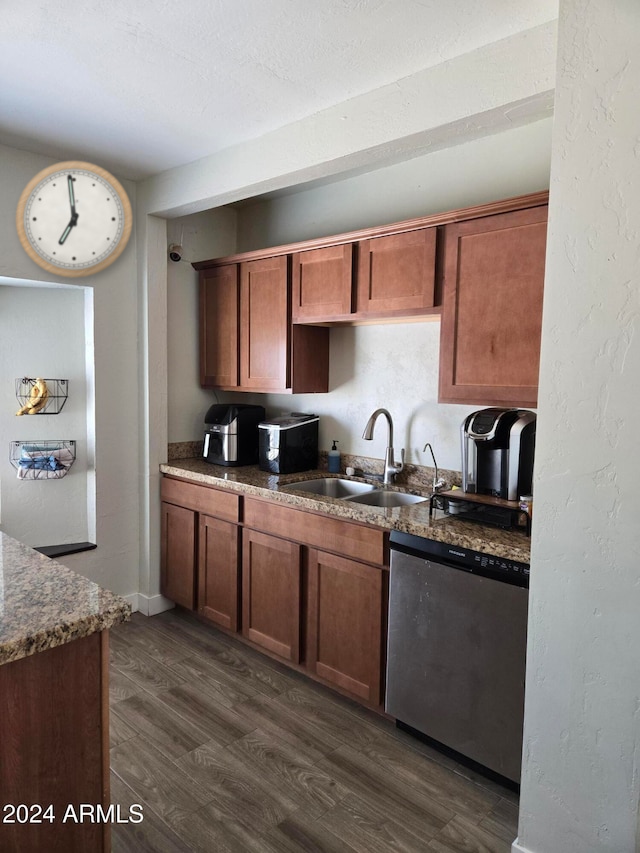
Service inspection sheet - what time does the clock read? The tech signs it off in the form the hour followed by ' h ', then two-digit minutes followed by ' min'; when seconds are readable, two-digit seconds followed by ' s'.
6 h 59 min
